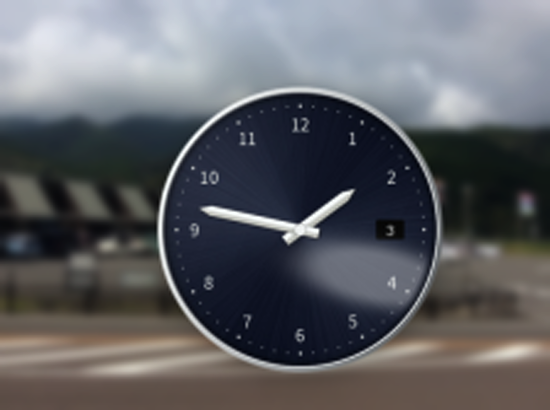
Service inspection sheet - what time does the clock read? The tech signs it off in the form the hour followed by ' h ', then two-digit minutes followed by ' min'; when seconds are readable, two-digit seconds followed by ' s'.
1 h 47 min
